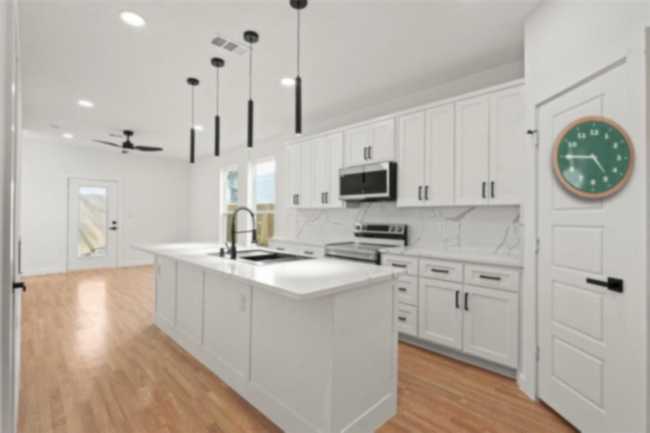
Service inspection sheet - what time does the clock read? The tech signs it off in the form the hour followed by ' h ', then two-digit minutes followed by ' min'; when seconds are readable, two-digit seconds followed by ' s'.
4 h 45 min
